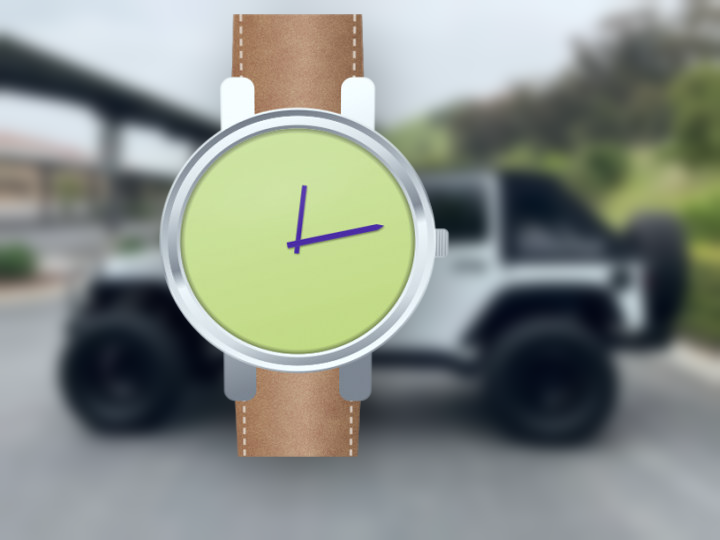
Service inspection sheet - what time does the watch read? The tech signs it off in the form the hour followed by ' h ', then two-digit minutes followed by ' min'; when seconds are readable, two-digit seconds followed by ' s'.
12 h 13 min
